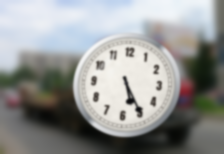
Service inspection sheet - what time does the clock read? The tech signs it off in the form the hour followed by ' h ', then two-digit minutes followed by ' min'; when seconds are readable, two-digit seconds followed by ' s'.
5 h 25 min
